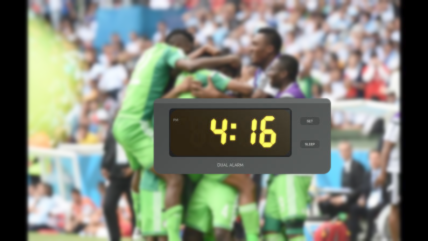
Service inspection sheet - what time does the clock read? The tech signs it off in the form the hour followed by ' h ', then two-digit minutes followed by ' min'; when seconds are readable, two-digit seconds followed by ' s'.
4 h 16 min
